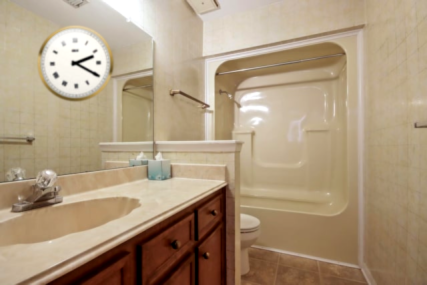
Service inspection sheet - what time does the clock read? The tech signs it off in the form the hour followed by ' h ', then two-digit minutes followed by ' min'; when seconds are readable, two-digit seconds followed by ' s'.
2 h 20 min
